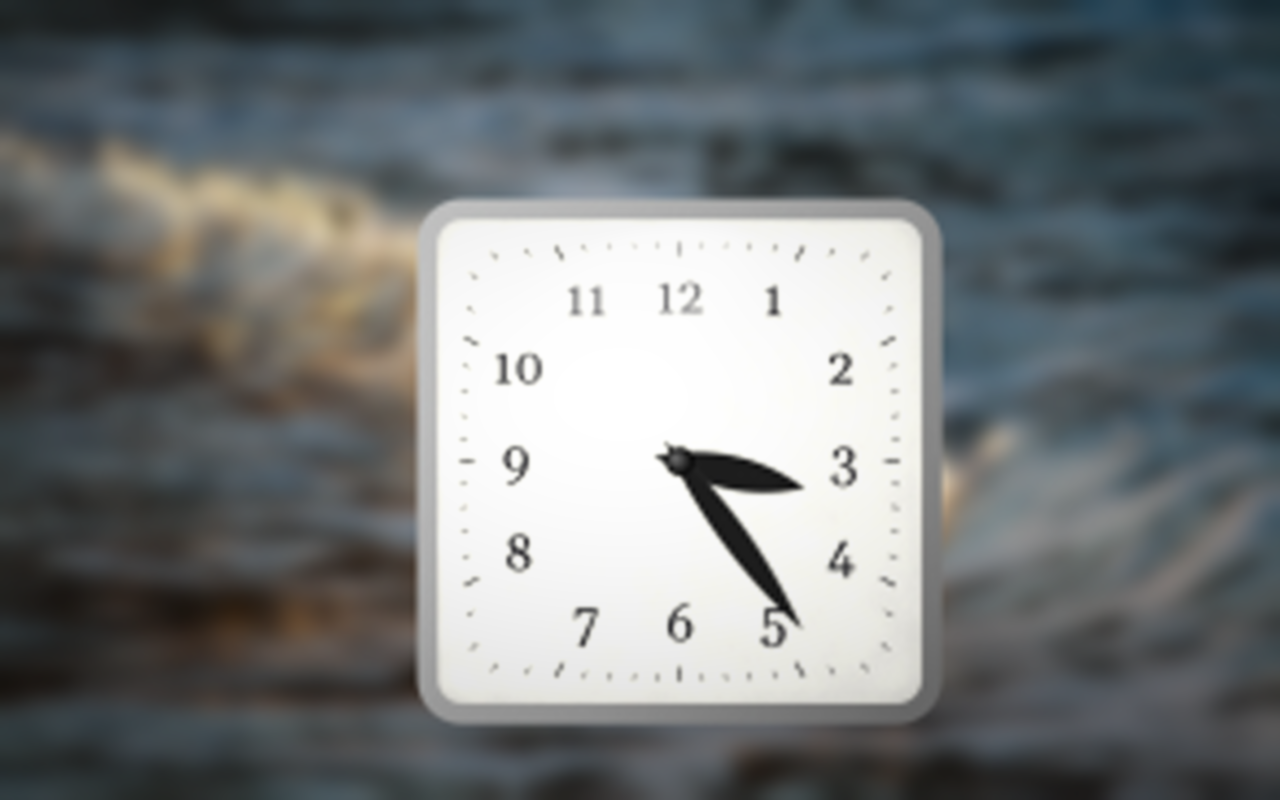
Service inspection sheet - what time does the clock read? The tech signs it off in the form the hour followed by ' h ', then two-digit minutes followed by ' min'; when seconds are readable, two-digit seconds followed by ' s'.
3 h 24 min
